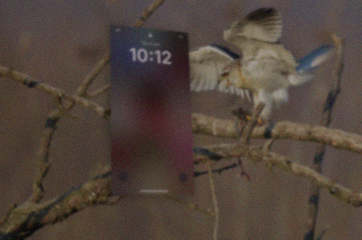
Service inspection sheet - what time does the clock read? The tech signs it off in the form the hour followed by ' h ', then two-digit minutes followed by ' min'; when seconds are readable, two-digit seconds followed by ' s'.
10 h 12 min
